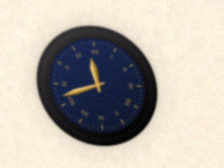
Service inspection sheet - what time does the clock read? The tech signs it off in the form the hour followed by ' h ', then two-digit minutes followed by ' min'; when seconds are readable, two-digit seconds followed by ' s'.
11 h 42 min
